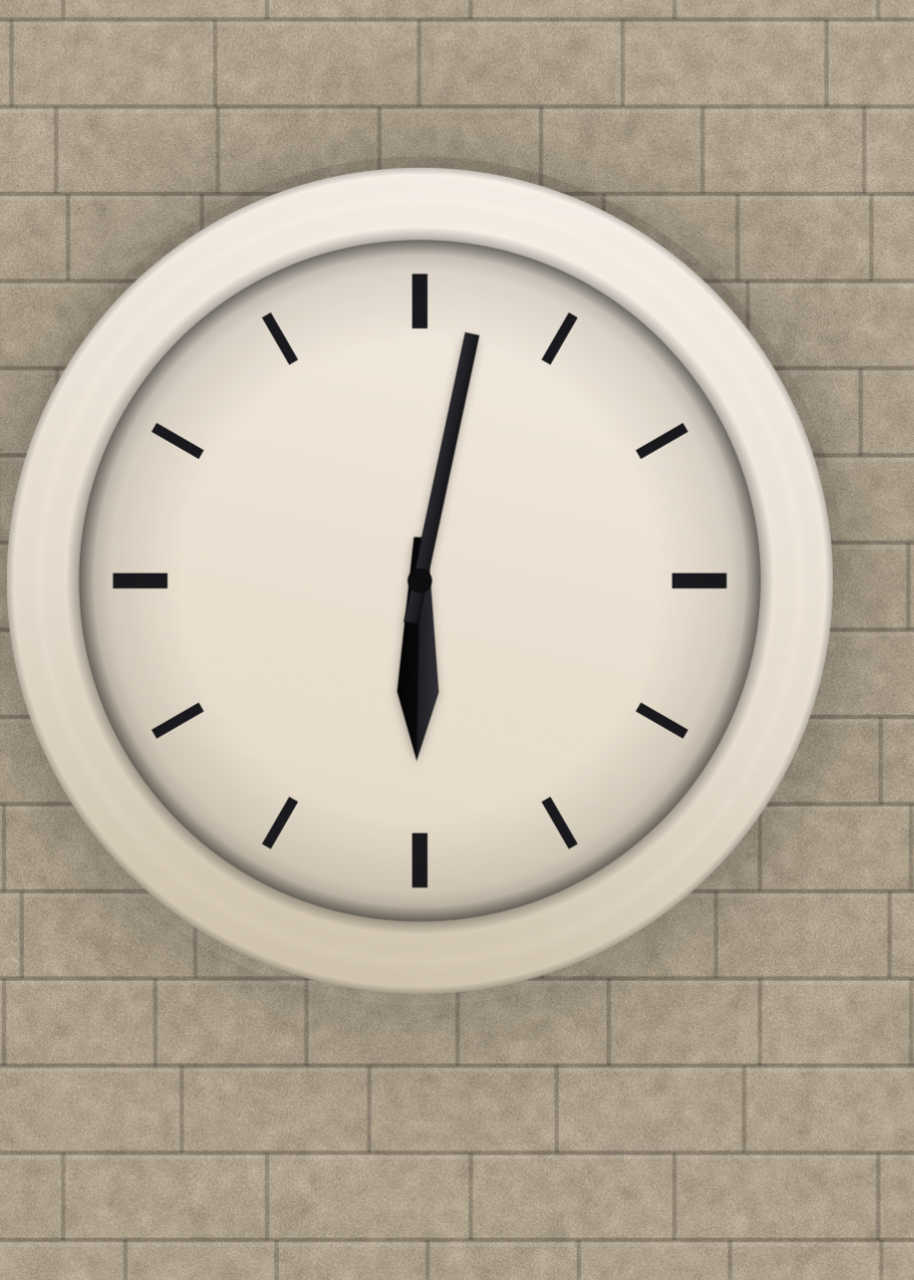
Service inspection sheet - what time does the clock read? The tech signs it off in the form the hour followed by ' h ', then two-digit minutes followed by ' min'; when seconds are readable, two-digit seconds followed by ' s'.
6 h 02 min
